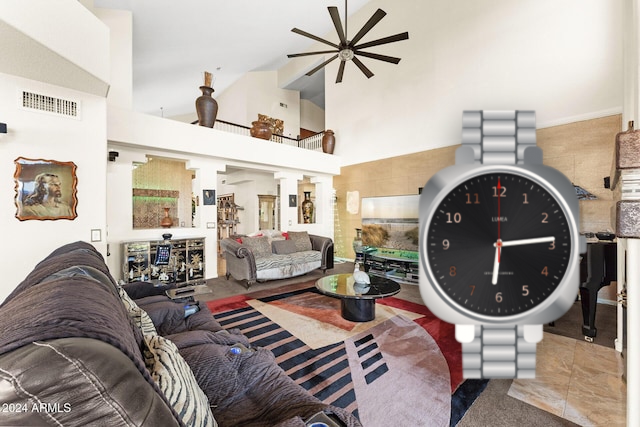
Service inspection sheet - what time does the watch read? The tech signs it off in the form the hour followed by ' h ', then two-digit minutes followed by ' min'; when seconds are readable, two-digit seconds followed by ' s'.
6 h 14 min 00 s
